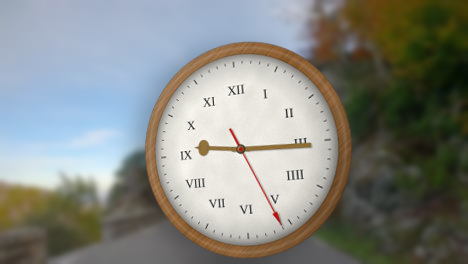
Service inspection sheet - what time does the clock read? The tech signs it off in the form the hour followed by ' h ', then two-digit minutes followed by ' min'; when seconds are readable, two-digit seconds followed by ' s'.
9 h 15 min 26 s
